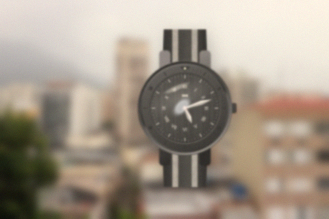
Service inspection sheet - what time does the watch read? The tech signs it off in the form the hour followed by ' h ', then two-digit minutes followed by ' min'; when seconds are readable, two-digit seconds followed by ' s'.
5 h 12 min
